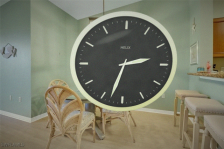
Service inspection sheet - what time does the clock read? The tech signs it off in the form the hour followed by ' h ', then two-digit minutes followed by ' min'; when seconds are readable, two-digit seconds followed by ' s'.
2 h 33 min
